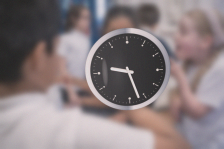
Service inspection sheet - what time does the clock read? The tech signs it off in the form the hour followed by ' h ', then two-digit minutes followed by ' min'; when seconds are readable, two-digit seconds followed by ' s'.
9 h 27 min
